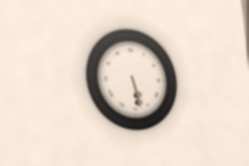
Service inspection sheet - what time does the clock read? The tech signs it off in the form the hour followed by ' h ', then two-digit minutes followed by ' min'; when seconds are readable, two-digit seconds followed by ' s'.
5 h 28 min
